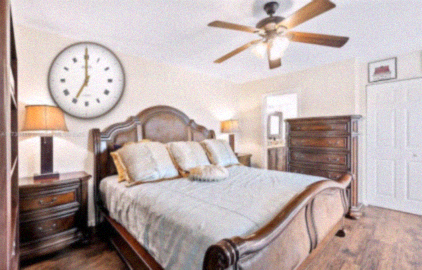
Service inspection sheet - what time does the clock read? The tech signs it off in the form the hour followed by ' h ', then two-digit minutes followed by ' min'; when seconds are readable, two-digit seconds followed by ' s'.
7 h 00 min
